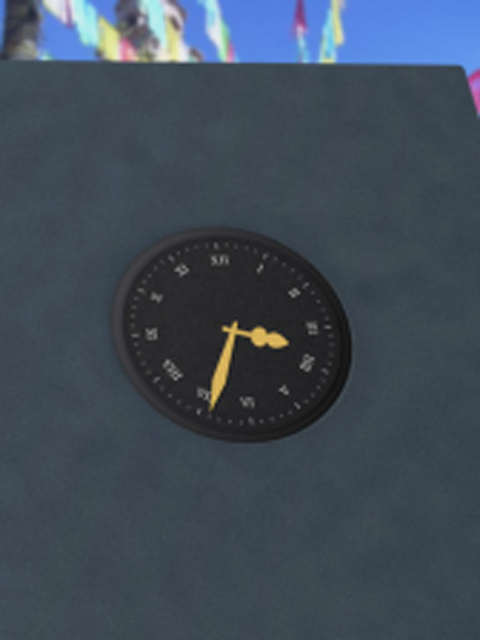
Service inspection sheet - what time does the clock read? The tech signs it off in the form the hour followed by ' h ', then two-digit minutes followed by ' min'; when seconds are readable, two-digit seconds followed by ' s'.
3 h 34 min
